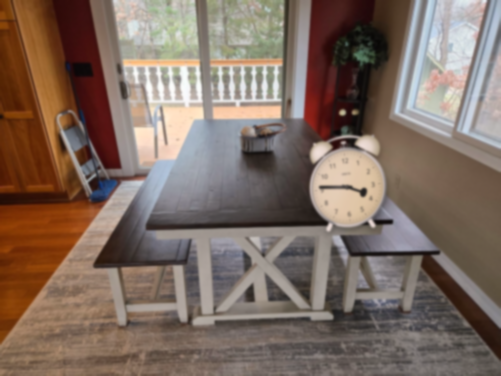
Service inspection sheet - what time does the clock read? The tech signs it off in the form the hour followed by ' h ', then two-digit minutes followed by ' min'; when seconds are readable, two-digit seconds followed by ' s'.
3 h 46 min
